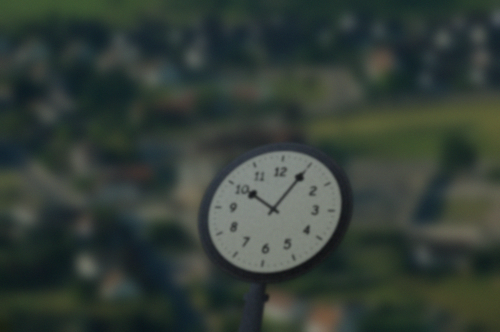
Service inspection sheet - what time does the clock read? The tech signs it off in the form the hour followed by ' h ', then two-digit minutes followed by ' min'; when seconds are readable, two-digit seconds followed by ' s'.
10 h 05 min
